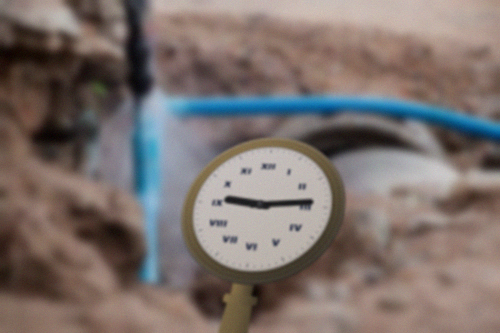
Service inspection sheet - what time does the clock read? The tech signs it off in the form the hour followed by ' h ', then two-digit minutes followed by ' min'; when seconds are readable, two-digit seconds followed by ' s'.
9 h 14 min
